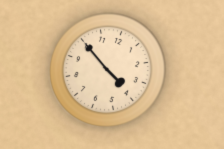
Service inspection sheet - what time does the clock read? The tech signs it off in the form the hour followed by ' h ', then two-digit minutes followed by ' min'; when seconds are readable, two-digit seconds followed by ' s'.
3 h 50 min
